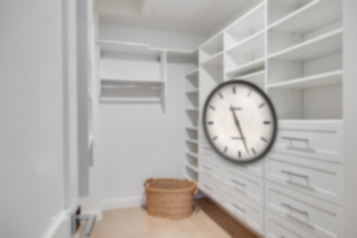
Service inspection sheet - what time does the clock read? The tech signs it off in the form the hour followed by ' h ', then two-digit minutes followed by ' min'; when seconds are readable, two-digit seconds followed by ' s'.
11 h 27 min
